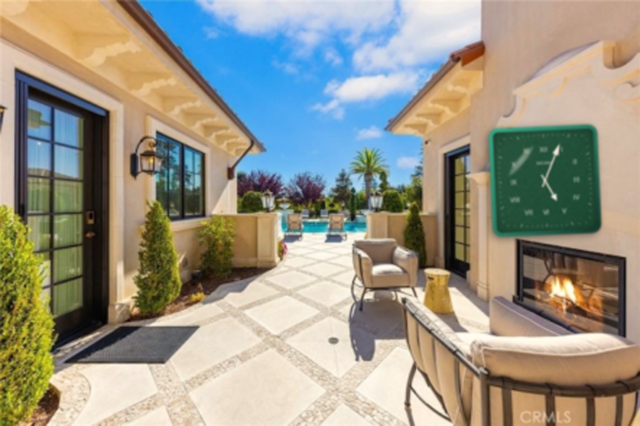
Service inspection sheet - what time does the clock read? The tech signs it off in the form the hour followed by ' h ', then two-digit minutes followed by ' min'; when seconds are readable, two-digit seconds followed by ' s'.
5 h 04 min
